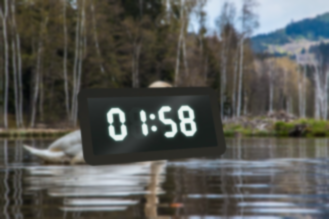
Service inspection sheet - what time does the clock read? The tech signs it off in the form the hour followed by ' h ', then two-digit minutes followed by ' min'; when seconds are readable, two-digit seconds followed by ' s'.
1 h 58 min
